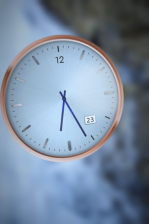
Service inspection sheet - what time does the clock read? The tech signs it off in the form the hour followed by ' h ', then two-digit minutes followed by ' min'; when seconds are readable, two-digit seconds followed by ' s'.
6 h 26 min
